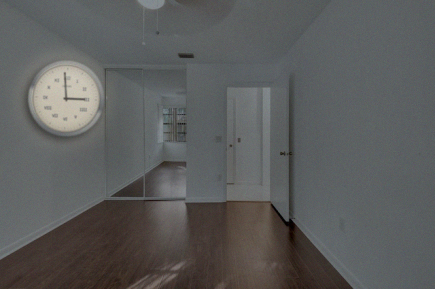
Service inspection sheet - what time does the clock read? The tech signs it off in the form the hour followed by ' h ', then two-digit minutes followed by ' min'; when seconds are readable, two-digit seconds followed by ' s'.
2 h 59 min
